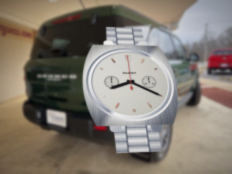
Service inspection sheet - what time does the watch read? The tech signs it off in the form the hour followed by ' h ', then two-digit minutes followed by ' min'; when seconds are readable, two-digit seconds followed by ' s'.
8 h 20 min
